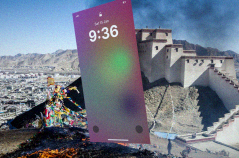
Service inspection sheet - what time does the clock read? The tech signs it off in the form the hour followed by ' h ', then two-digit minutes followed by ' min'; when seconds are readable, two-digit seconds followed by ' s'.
9 h 36 min
